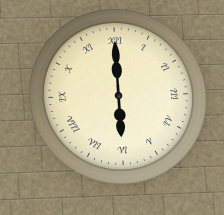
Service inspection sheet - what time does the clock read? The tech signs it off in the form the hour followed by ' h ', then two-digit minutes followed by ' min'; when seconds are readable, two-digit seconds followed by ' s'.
6 h 00 min
